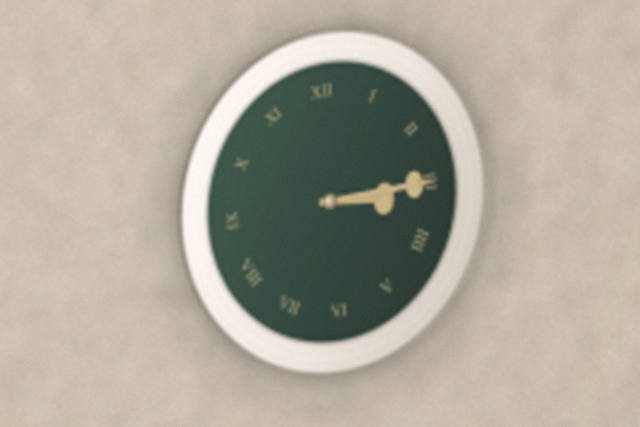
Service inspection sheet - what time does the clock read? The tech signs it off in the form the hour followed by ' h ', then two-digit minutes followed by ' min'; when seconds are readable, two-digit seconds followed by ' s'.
3 h 15 min
